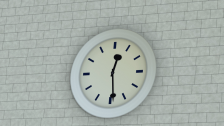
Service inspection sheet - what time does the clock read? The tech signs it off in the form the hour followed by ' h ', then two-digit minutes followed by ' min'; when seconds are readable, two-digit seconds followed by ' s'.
12 h 29 min
